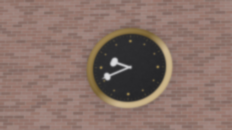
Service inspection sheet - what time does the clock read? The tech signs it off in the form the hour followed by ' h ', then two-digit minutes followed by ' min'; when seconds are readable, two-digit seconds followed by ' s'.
9 h 41 min
